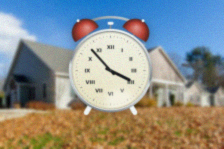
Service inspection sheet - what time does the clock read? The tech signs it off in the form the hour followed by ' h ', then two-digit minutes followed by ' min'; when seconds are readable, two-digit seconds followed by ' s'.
3 h 53 min
